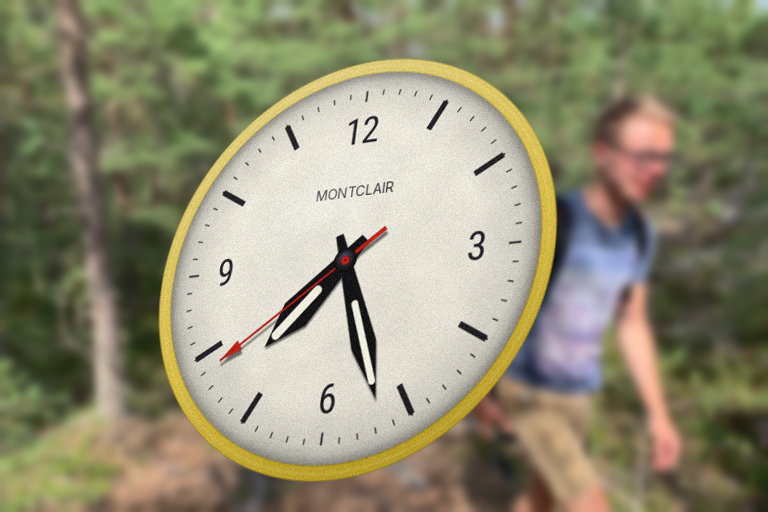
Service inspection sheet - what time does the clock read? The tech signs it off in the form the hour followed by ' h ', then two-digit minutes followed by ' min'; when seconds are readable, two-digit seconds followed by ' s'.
7 h 26 min 39 s
